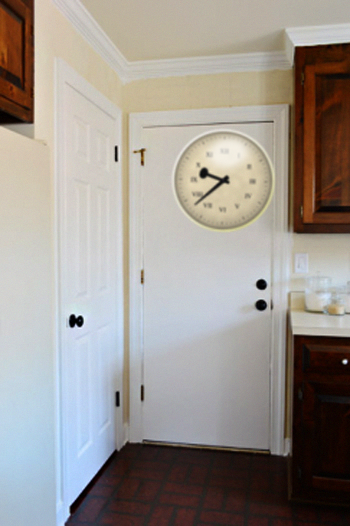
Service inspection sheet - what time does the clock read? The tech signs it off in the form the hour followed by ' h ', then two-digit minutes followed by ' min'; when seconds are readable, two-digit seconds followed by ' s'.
9 h 38 min
